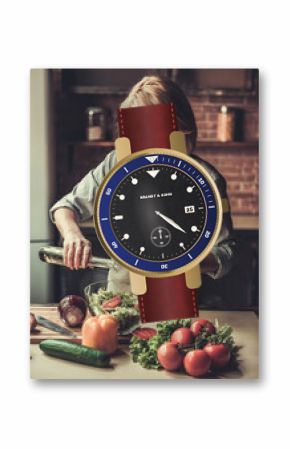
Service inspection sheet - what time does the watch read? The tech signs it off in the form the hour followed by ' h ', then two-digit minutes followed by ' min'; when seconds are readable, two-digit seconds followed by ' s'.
4 h 22 min
